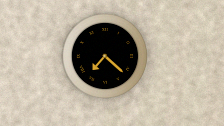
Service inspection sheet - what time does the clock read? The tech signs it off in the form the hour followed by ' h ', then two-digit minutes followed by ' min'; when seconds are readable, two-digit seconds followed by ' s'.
7 h 22 min
